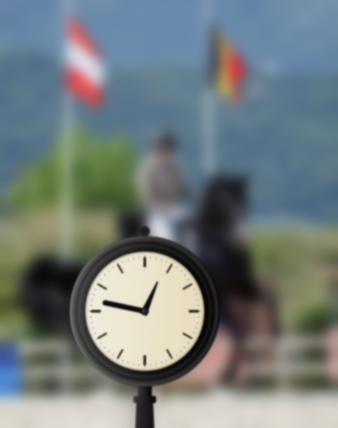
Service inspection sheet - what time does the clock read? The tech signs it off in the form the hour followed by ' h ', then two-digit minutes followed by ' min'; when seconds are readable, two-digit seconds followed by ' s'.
12 h 47 min
